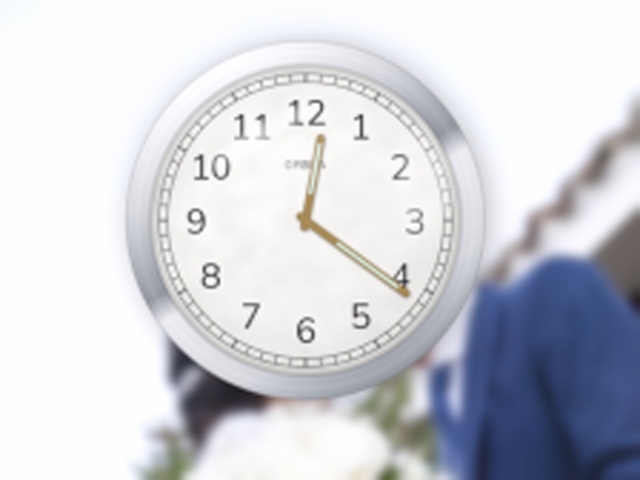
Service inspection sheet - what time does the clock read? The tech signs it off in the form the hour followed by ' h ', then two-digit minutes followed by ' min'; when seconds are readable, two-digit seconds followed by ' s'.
12 h 21 min
